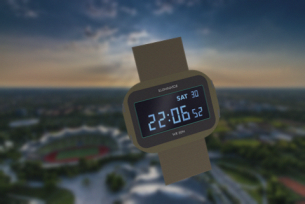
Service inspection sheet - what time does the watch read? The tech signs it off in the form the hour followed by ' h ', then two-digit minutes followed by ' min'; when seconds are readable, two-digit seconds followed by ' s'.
22 h 06 min 52 s
